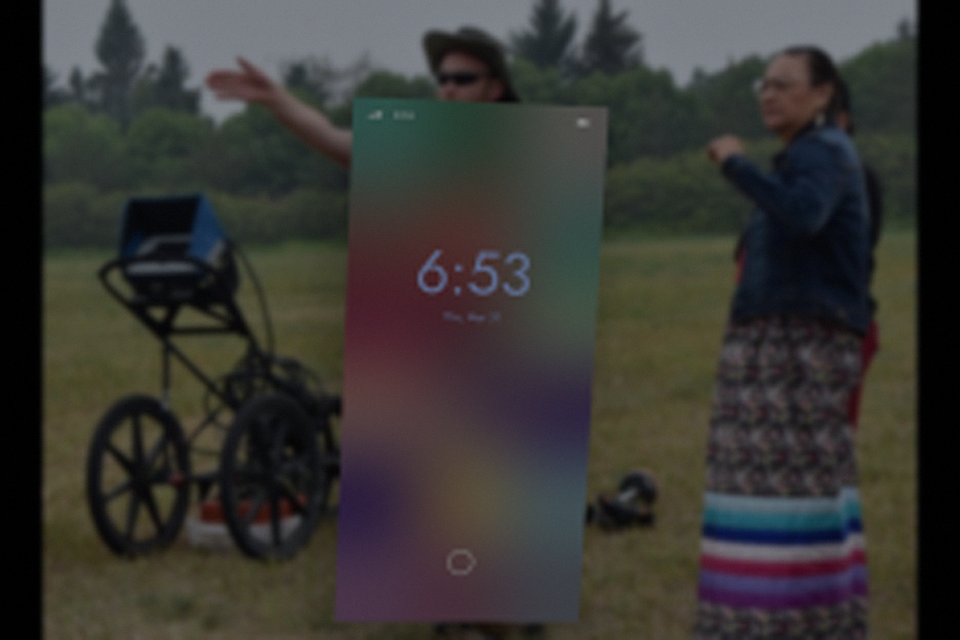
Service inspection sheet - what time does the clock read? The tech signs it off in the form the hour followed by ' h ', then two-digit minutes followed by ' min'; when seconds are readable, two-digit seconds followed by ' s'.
6 h 53 min
